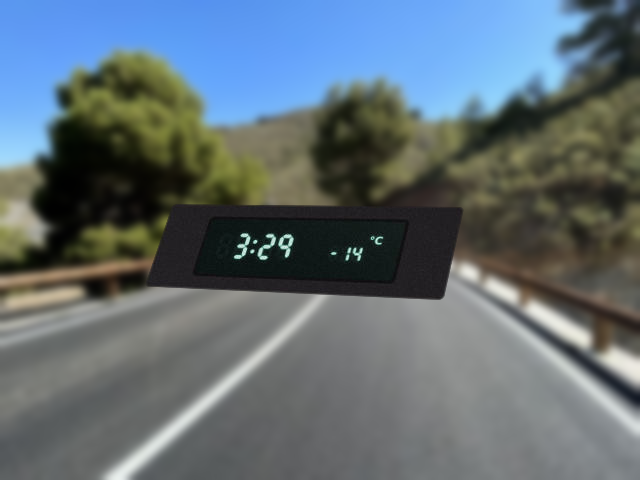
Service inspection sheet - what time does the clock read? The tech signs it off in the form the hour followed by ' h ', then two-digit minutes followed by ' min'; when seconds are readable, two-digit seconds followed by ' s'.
3 h 29 min
